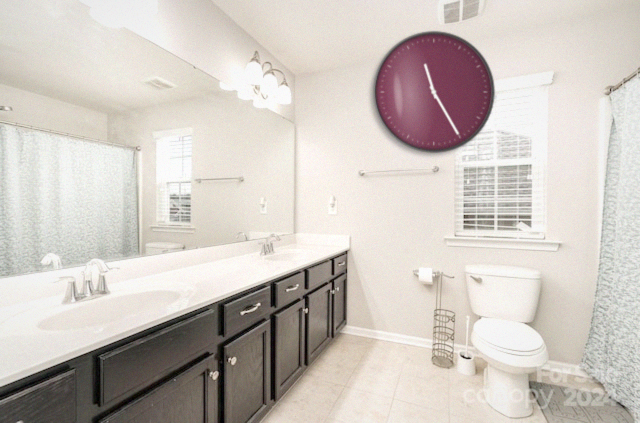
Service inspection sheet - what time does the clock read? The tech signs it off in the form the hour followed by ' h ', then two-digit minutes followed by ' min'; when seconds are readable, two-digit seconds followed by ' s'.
11 h 25 min
